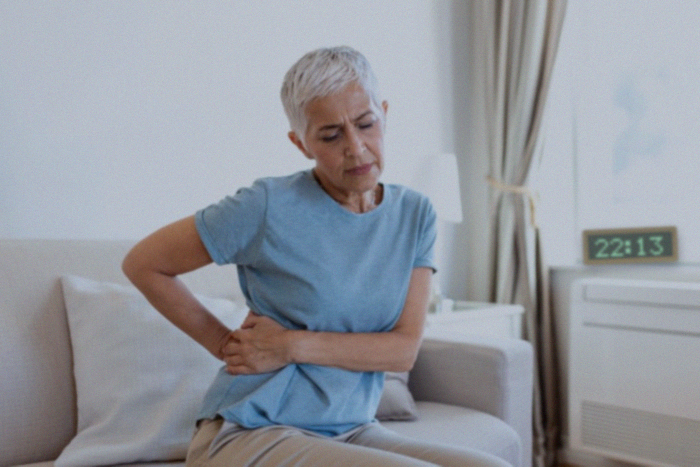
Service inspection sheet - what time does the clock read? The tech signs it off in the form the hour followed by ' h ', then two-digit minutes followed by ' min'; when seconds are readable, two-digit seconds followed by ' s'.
22 h 13 min
